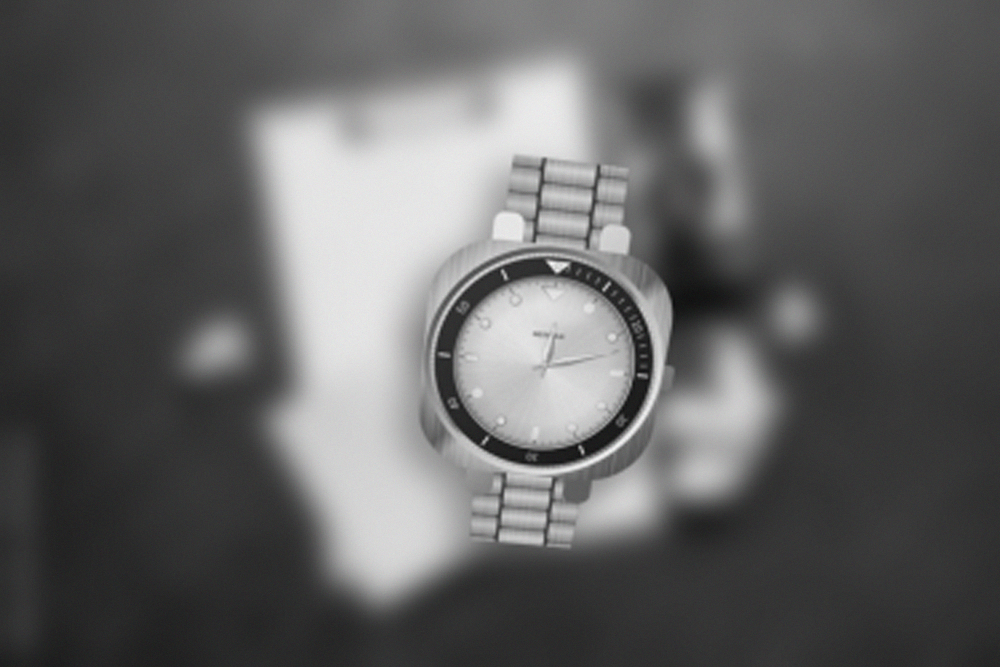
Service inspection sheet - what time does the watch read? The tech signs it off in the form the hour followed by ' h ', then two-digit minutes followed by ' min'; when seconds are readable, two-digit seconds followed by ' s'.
12 h 12 min
